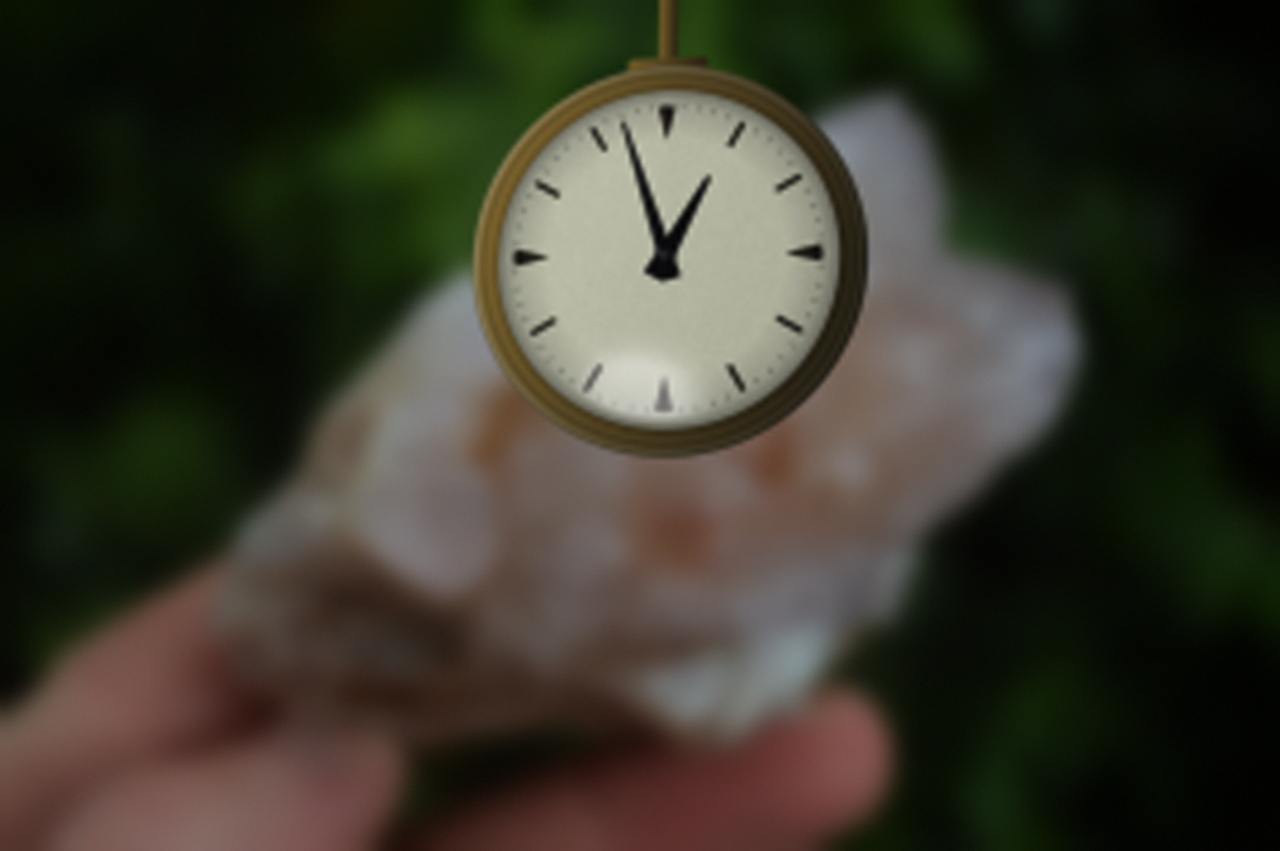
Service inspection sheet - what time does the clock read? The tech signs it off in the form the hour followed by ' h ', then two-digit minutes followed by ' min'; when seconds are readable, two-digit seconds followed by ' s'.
12 h 57 min
